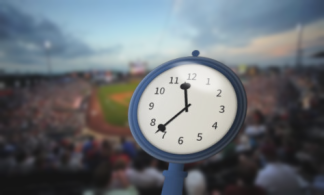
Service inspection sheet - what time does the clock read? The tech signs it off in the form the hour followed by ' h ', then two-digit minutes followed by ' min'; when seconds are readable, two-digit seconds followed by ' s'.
11 h 37 min
